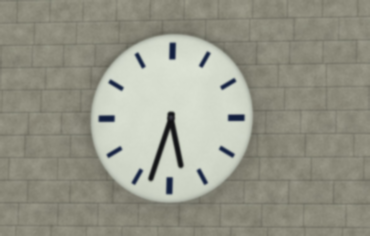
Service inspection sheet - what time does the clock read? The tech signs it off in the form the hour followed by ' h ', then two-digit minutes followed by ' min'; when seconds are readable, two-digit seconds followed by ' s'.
5 h 33 min
